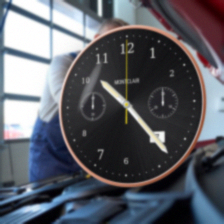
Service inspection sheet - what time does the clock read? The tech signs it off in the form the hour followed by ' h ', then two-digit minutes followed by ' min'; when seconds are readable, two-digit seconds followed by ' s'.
10 h 23 min
